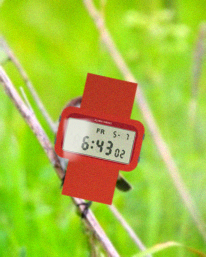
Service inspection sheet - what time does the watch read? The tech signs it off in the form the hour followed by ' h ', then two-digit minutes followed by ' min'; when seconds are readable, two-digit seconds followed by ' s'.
6 h 43 min 02 s
